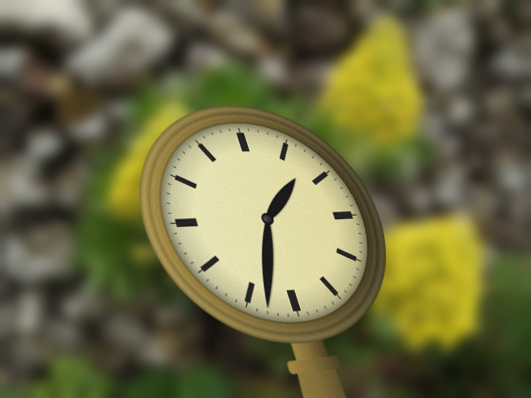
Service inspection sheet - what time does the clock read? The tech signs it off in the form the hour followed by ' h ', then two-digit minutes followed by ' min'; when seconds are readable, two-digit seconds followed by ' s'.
1 h 33 min
